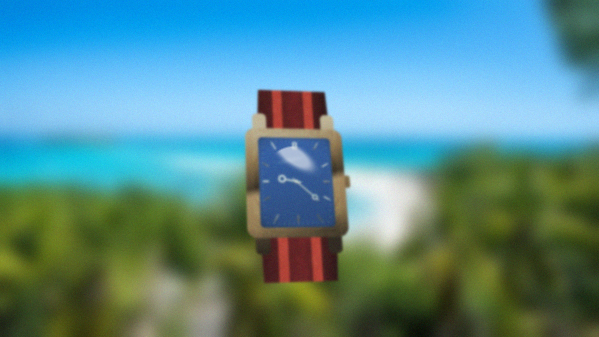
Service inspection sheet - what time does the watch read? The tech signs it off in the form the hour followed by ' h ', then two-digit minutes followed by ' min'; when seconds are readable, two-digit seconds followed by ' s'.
9 h 22 min
